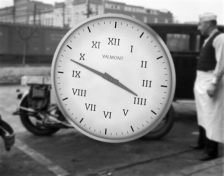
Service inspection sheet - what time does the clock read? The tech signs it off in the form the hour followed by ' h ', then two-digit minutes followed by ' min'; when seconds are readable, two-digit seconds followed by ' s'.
3 h 48 min
